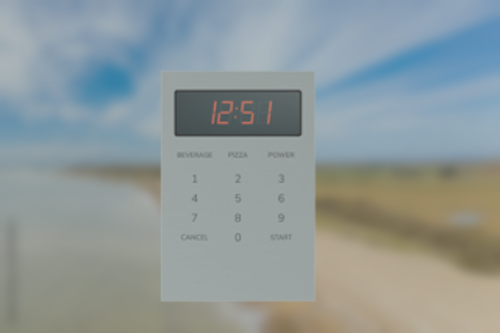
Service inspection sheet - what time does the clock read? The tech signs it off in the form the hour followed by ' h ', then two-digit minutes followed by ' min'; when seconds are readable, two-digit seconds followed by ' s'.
12 h 51 min
